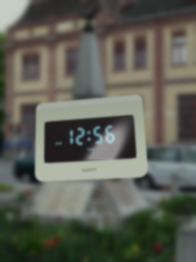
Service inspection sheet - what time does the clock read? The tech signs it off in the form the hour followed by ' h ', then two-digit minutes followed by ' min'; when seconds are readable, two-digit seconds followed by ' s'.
12 h 56 min
